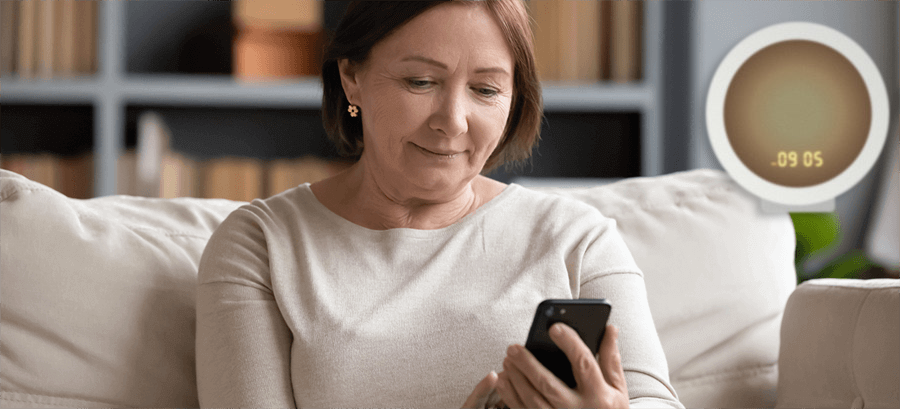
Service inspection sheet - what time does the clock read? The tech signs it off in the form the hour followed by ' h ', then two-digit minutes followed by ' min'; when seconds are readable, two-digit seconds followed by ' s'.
9 h 05 min
